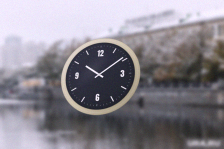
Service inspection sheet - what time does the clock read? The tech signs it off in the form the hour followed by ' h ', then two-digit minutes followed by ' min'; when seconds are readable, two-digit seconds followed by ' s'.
10 h 09 min
